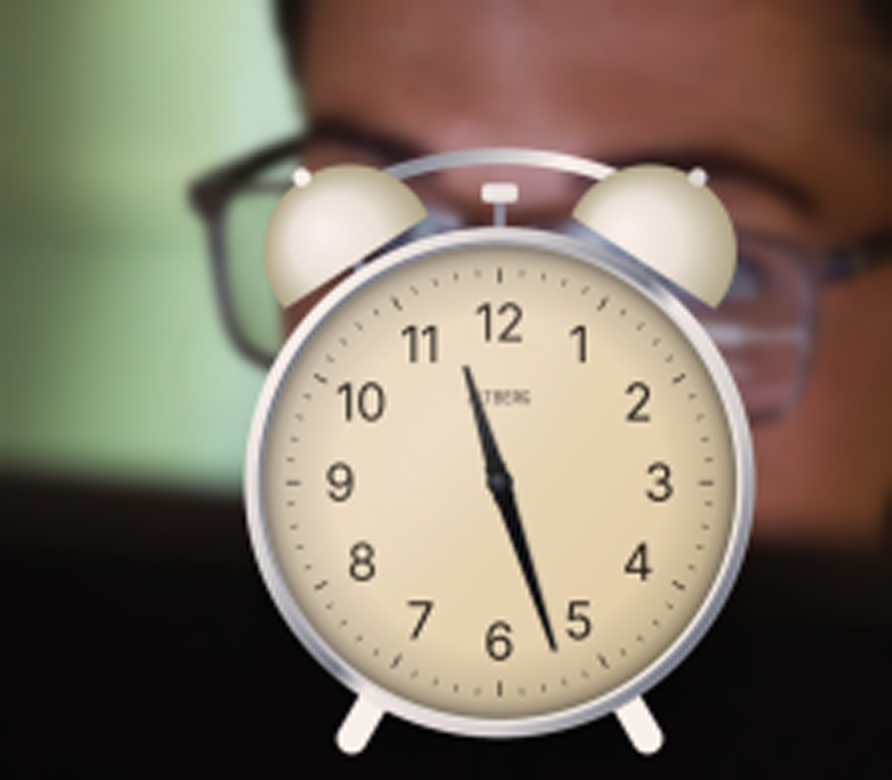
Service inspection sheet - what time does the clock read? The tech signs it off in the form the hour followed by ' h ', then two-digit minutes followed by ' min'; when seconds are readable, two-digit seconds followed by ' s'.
11 h 27 min
